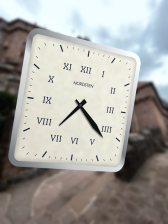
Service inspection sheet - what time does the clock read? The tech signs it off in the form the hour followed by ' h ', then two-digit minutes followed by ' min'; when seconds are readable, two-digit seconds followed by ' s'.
7 h 22 min
